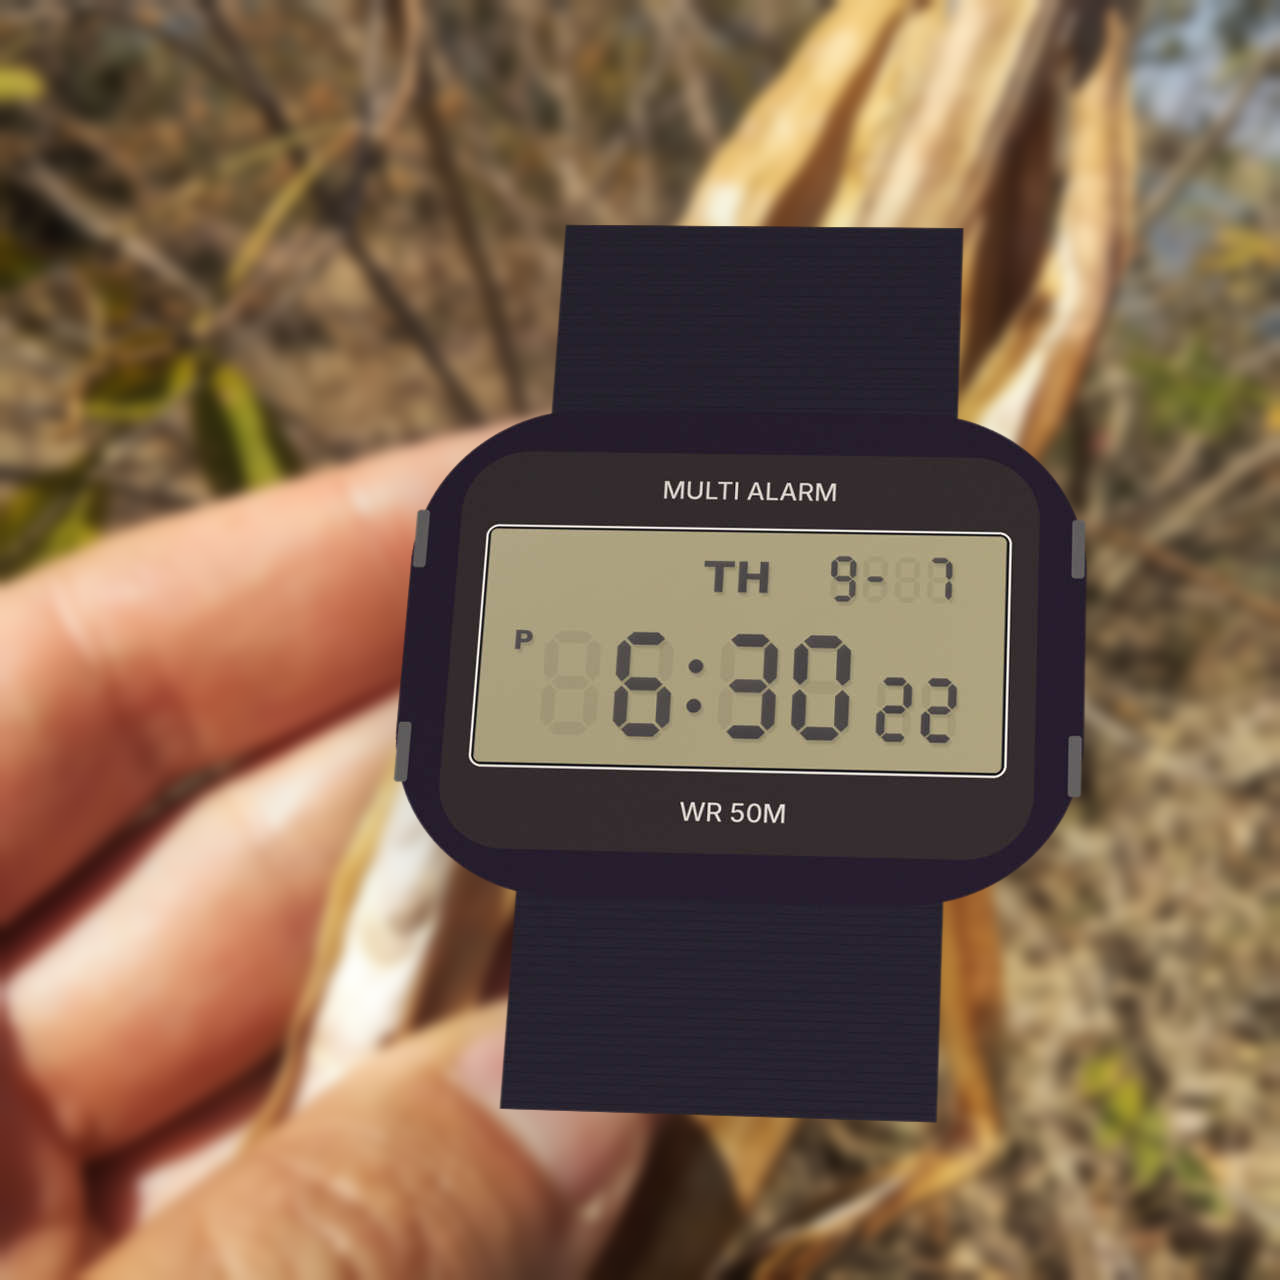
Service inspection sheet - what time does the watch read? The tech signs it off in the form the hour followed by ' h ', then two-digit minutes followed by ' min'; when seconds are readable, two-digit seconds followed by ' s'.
6 h 30 min 22 s
